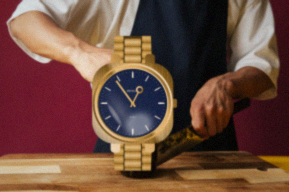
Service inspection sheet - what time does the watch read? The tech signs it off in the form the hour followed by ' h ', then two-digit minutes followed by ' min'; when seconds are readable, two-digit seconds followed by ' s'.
12 h 54 min
